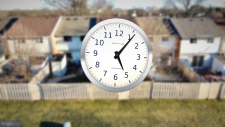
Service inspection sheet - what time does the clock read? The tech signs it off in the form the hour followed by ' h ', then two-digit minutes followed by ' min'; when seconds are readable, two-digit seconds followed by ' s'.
5 h 06 min
